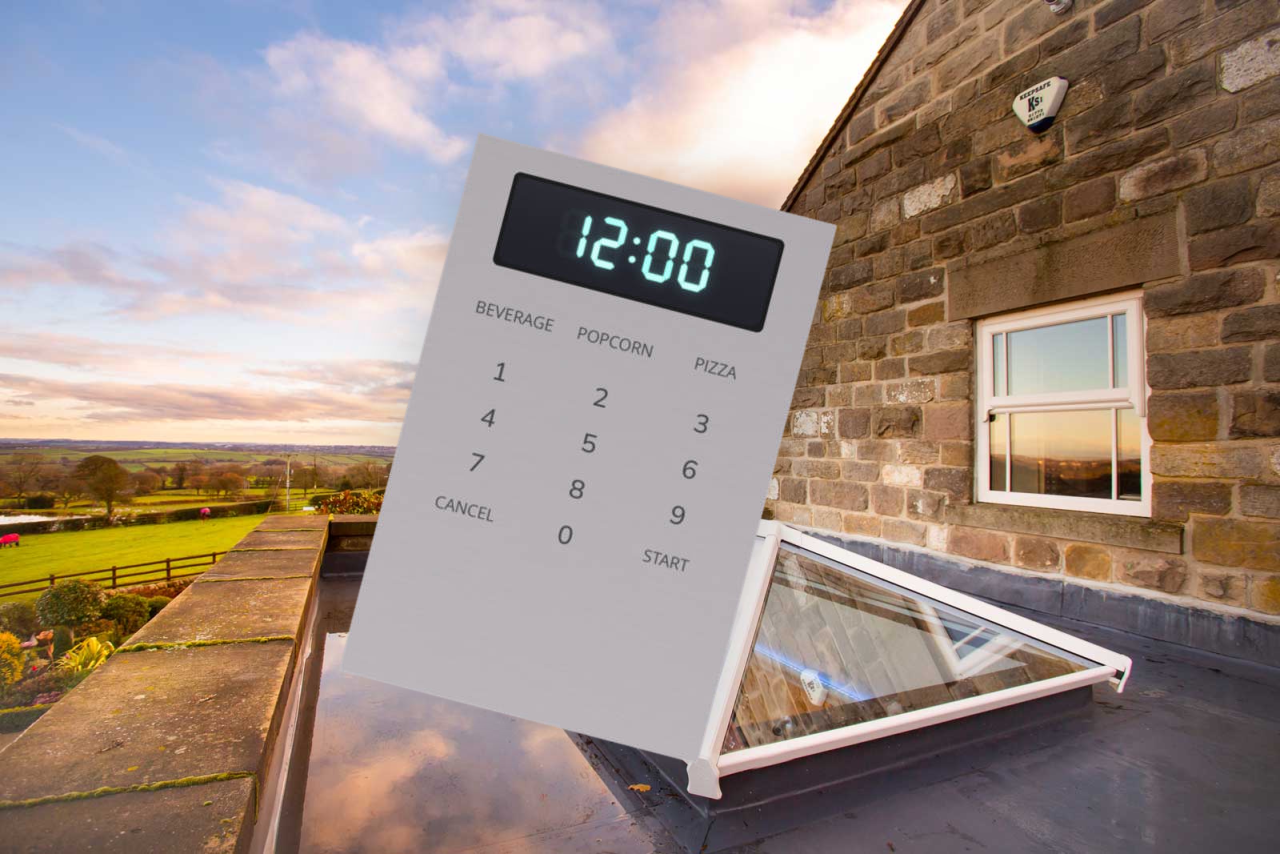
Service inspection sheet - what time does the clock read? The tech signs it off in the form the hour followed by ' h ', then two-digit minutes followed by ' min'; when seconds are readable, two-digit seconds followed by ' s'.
12 h 00 min
